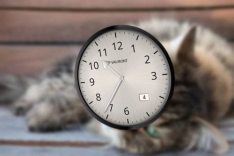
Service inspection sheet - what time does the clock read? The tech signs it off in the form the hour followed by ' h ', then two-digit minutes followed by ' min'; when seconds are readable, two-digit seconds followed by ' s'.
10 h 36 min
